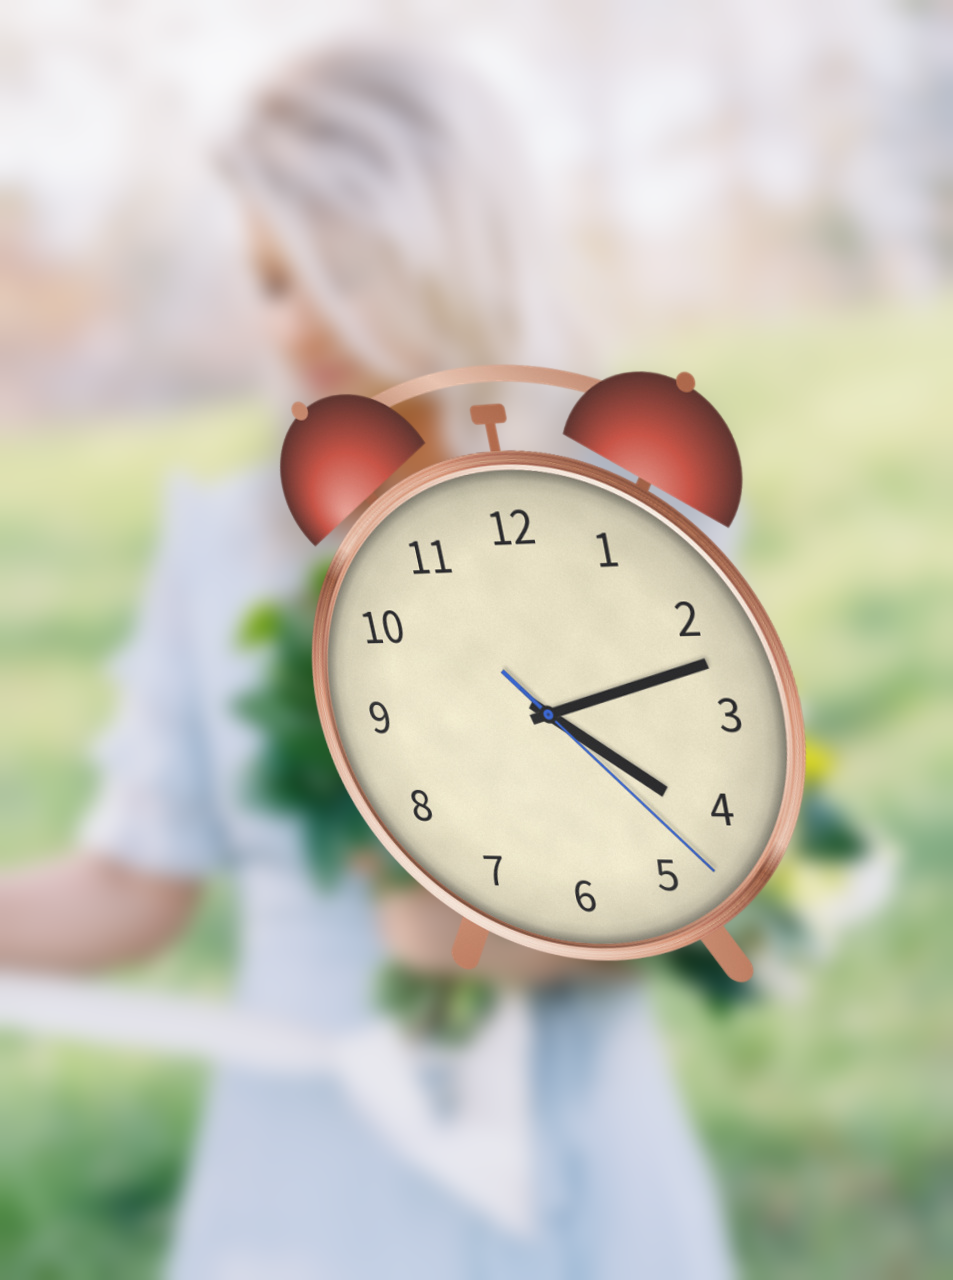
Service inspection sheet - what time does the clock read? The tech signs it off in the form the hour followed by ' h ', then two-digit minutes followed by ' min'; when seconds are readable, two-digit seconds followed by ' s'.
4 h 12 min 23 s
